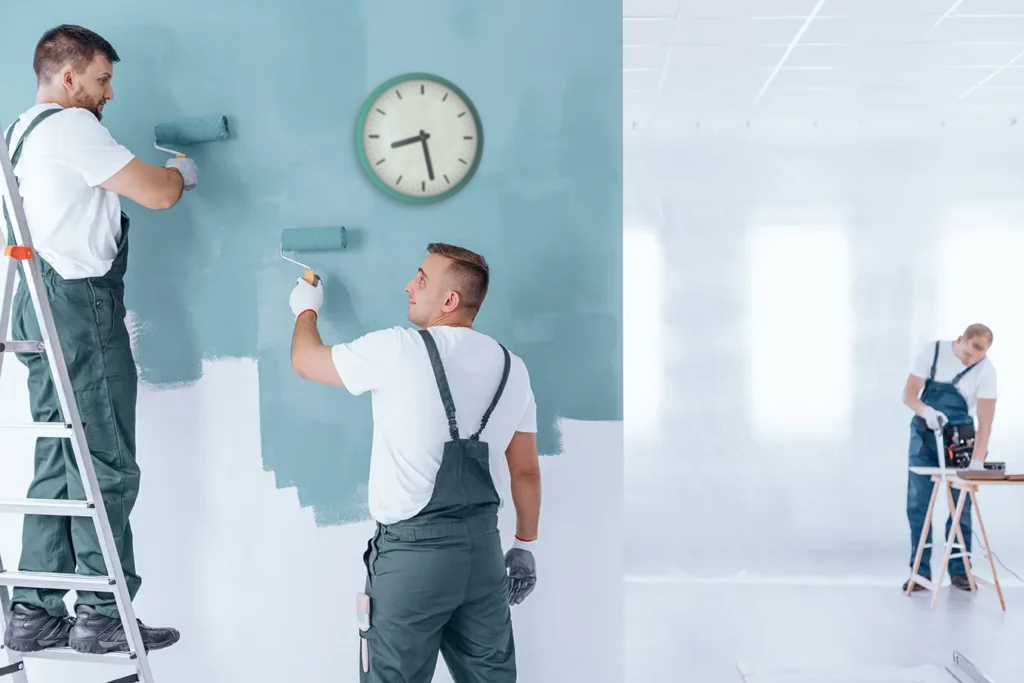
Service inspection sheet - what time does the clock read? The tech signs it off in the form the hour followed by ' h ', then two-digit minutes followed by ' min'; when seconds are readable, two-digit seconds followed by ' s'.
8 h 28 min
